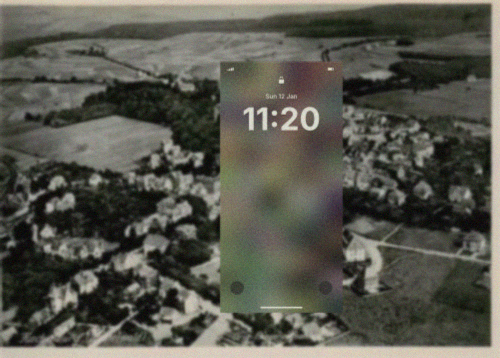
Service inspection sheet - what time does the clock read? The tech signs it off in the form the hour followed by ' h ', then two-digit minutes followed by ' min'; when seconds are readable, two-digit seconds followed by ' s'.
11 h 20 min
